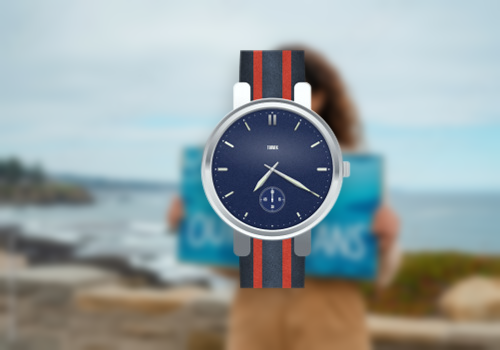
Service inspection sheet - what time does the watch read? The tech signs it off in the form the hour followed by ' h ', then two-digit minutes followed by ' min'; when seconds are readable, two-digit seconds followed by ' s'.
7 h 20 min
